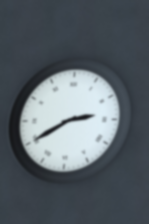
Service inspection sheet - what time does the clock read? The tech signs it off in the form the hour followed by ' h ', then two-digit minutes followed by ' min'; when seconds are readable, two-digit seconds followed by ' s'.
2 h 40 min
